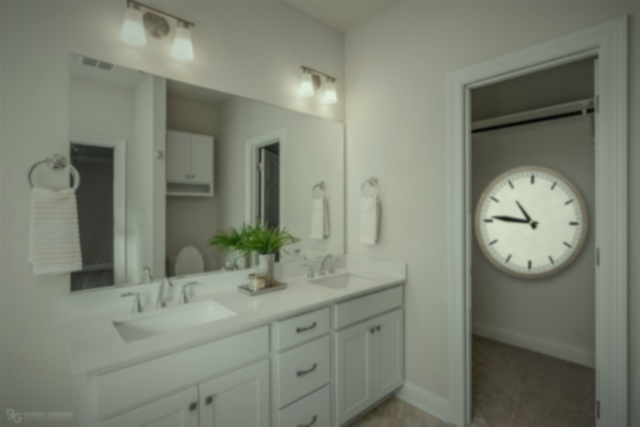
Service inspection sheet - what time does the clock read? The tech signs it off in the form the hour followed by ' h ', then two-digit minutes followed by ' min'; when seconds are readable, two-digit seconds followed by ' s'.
10 h 46 min
